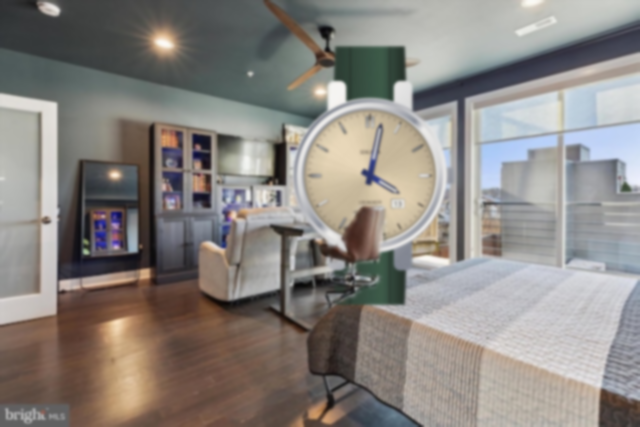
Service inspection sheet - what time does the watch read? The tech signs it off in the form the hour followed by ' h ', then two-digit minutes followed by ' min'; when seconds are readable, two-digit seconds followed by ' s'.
4 h 02 min
